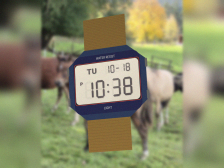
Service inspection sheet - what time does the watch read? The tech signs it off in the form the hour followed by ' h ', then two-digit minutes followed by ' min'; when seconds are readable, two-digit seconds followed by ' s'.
10 h 38 min
